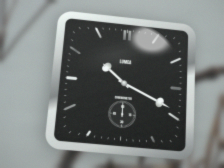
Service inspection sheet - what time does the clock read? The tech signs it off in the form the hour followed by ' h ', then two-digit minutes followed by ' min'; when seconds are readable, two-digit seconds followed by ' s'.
10 h 19 min
